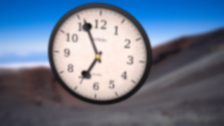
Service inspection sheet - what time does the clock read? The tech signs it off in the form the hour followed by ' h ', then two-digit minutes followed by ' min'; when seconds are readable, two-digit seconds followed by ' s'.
6 h 56 min
